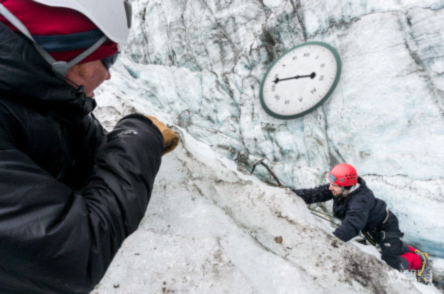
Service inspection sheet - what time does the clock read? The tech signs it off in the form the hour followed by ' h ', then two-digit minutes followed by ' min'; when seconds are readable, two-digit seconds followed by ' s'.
2 h 43 min
